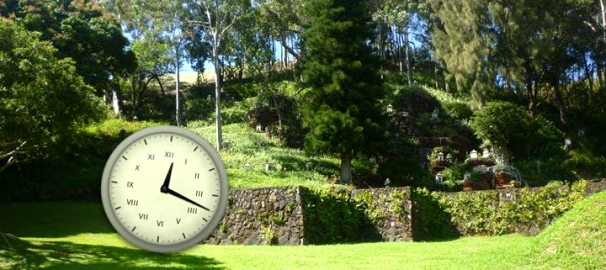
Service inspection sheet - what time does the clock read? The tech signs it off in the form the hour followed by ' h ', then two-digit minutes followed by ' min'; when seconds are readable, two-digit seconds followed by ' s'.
12 h 18 min
